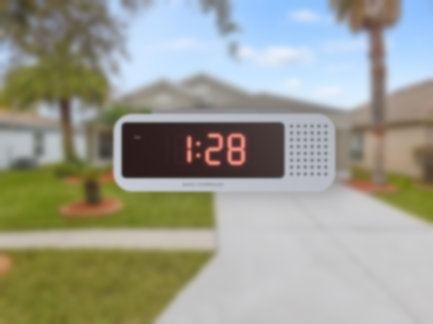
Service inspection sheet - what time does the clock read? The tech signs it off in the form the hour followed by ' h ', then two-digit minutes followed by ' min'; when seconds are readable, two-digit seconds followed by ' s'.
1 h 28 min
